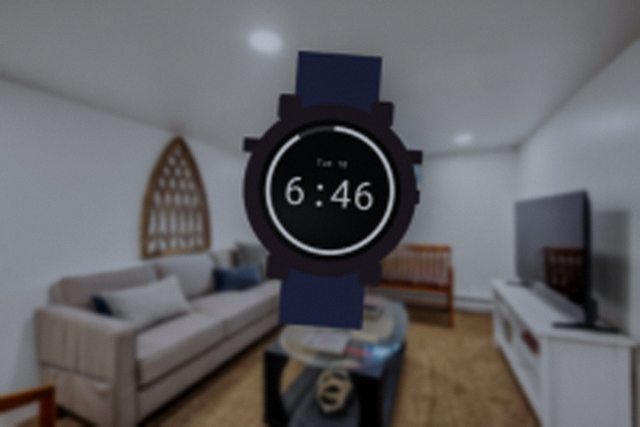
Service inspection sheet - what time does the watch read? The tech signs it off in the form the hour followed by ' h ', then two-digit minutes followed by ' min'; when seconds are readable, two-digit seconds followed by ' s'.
6 h 46 min
